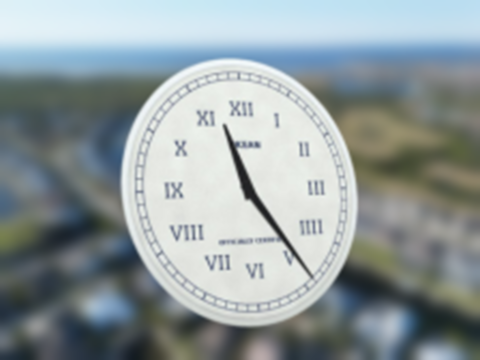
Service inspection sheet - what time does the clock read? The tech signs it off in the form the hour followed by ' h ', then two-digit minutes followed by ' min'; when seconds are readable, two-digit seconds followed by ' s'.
11 h 24 min
